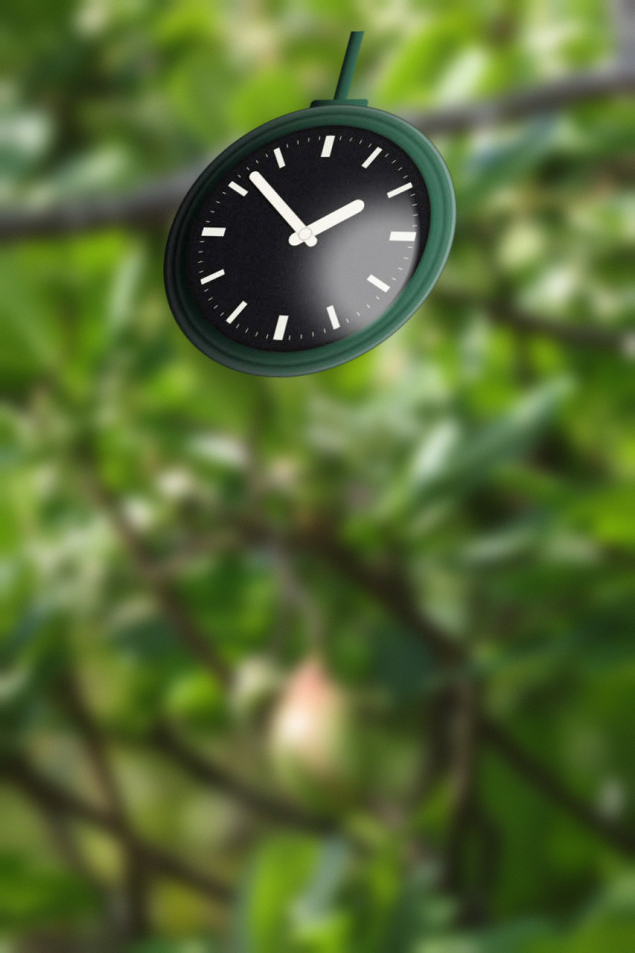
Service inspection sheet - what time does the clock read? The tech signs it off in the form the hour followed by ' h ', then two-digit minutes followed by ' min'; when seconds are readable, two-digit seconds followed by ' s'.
1 h 52 min
